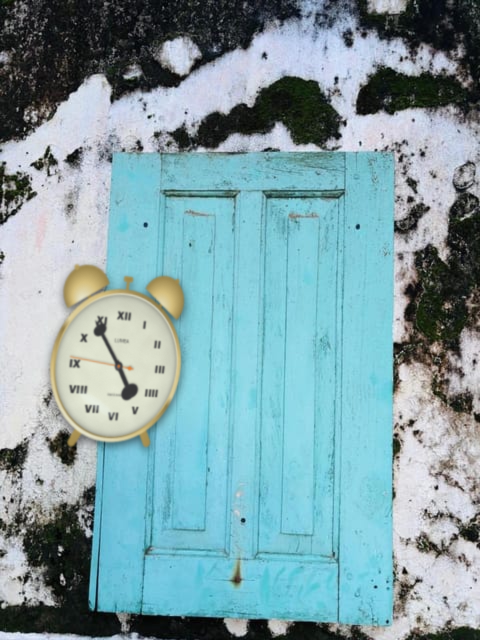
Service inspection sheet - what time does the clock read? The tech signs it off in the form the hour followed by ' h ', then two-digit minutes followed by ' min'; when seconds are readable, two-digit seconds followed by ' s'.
4 h 53 min 46 s
